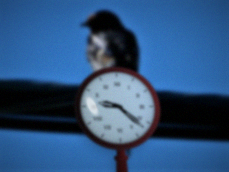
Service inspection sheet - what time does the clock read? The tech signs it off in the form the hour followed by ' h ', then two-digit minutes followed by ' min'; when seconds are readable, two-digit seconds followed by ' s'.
9 h 22 min
